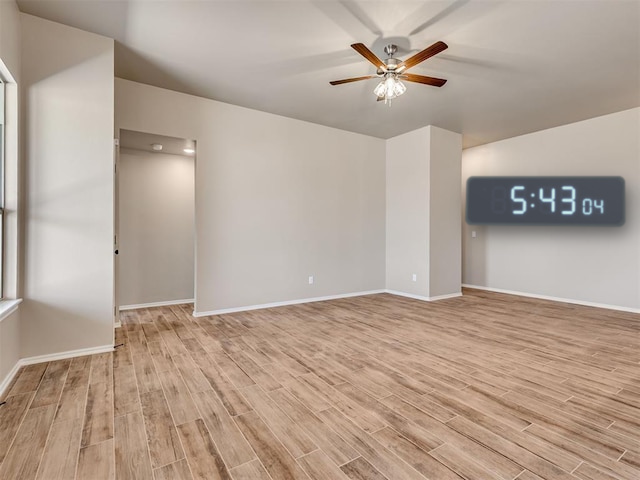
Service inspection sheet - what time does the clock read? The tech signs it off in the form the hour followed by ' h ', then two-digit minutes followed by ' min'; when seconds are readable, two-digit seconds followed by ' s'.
5 h 43 min 04 s
